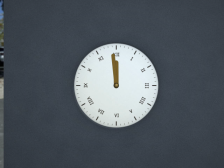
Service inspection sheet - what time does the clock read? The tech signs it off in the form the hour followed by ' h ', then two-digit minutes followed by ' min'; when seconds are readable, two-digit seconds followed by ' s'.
11 h 59 min
